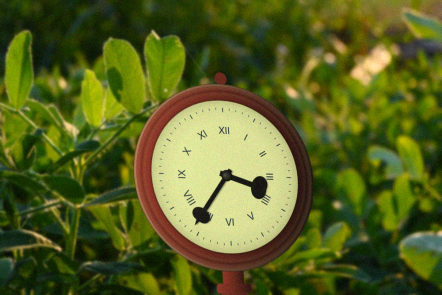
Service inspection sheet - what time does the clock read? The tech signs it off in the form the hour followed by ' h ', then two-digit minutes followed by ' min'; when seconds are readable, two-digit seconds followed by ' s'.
3 h 36 min
